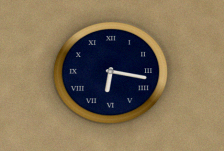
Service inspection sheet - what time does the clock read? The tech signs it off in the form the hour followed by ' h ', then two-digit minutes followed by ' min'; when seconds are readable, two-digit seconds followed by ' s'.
6 h 17 min
